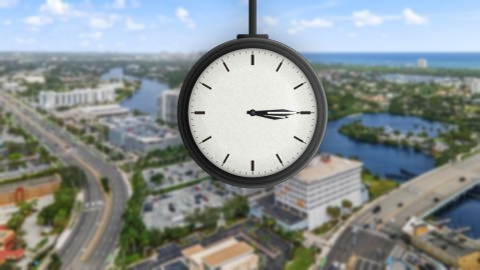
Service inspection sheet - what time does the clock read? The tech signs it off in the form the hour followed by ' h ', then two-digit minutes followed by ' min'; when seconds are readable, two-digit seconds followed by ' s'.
3 h 15 min
